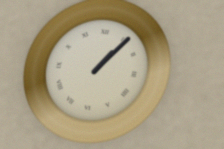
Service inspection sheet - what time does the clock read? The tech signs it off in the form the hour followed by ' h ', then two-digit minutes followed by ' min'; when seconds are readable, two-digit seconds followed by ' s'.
1 h 06 min
